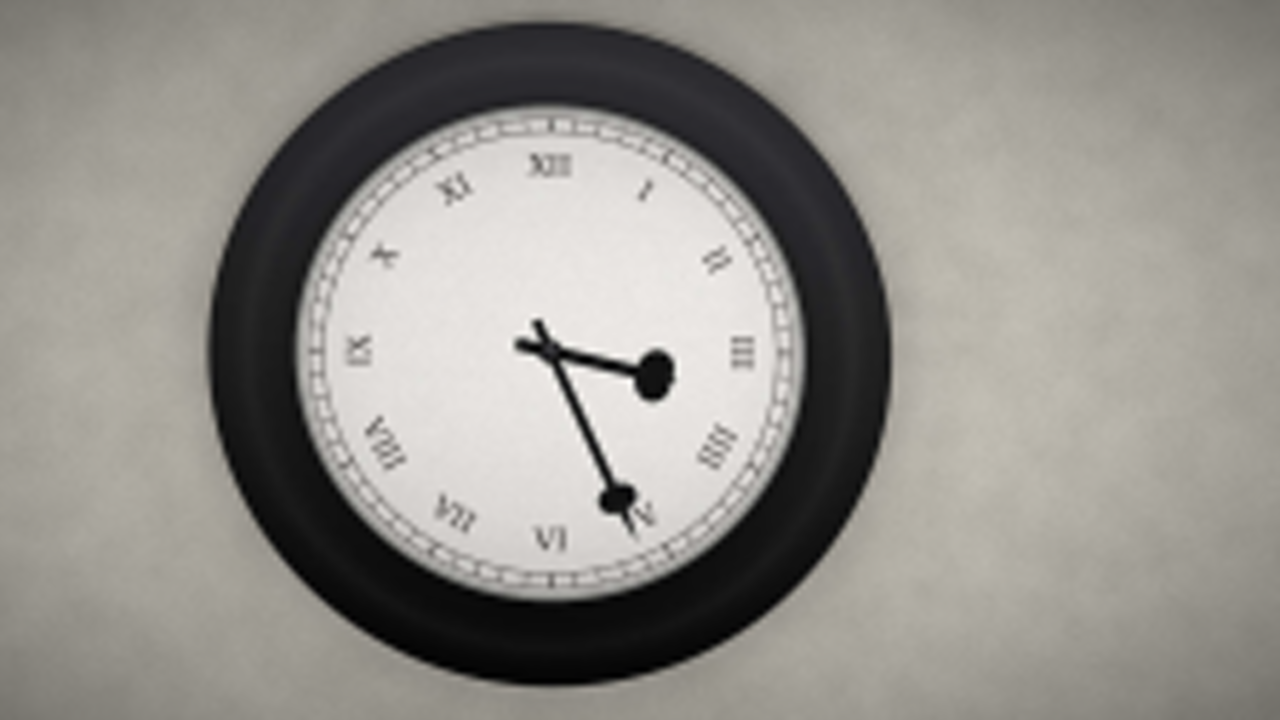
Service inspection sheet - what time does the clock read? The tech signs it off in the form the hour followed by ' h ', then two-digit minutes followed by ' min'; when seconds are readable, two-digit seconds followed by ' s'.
3 h 26 min
